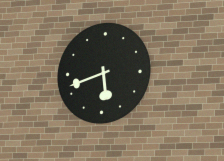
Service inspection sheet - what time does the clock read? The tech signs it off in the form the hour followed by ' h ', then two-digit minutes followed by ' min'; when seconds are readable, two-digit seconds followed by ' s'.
5 h 42 min
